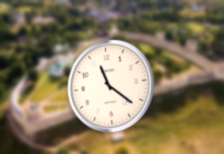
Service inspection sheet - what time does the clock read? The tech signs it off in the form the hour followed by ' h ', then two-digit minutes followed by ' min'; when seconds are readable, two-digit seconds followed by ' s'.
11 h 22 min
